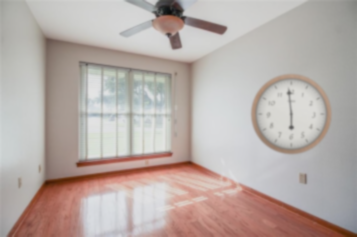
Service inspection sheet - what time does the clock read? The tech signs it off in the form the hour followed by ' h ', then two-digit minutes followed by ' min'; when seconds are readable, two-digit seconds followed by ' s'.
5 h 59 min
